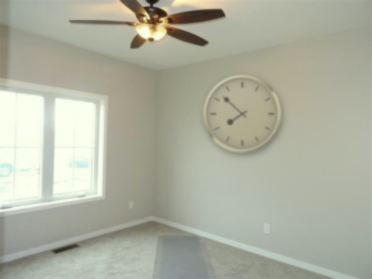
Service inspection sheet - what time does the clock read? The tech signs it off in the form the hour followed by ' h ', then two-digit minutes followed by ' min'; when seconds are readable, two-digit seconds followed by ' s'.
7 h 52 min
